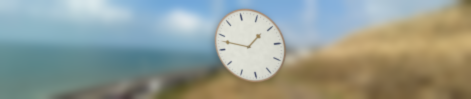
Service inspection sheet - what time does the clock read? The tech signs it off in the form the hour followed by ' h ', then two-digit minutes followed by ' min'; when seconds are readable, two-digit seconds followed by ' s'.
1 h 48 min
